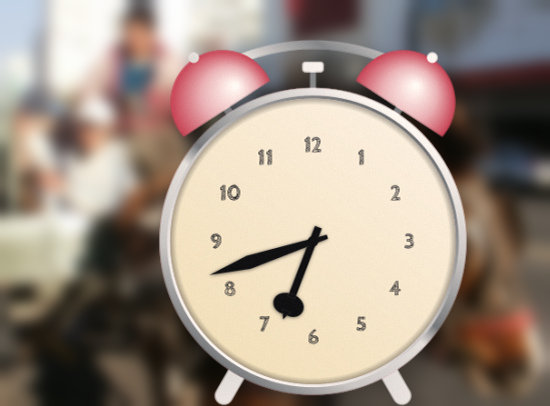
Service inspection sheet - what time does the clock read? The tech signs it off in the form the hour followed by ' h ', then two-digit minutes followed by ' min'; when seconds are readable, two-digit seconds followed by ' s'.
6 h 42 min
